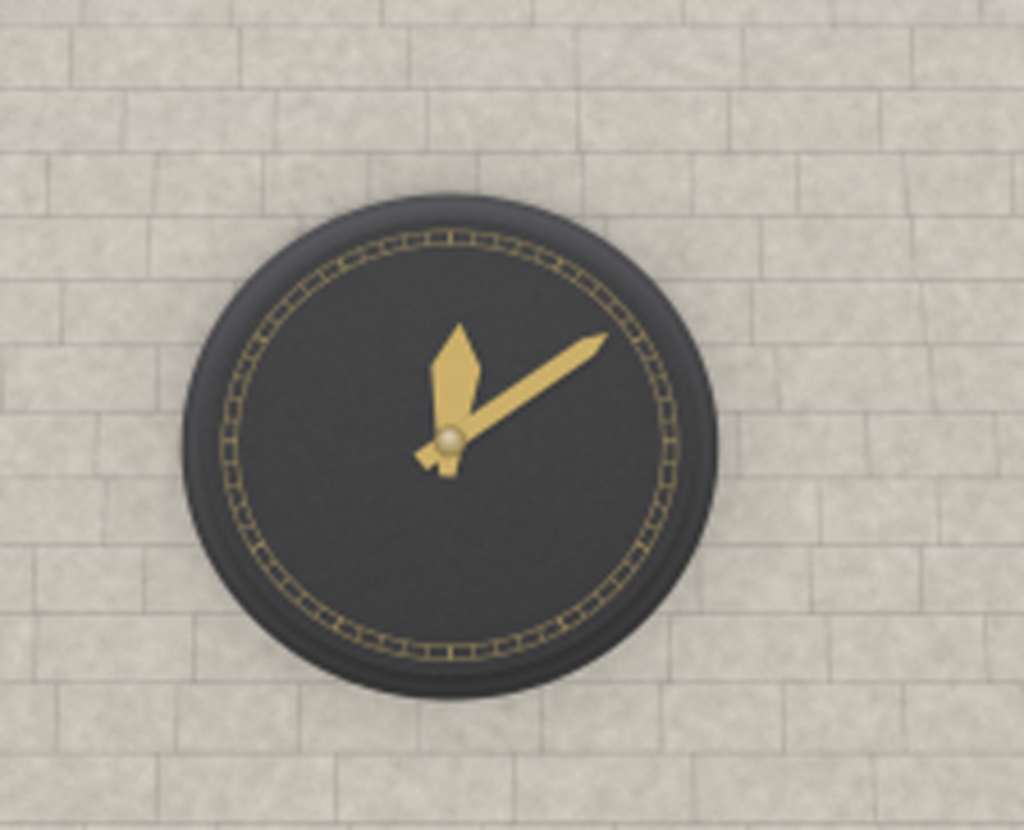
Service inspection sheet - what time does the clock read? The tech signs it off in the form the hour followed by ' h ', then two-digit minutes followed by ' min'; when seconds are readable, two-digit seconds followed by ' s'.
12 h 09 min
